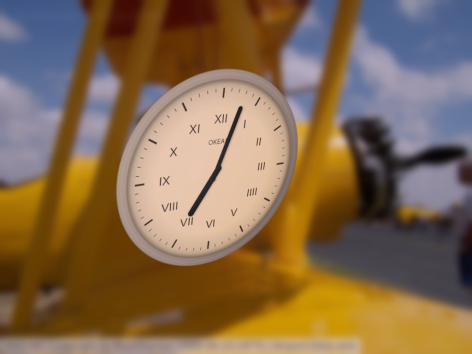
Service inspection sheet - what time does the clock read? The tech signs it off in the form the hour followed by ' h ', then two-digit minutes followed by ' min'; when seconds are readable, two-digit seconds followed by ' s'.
7 h 03 min
